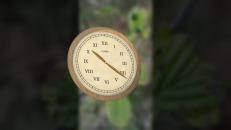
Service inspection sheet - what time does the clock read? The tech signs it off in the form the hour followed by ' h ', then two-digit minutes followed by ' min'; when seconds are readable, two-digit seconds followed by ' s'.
10 h 21 min
